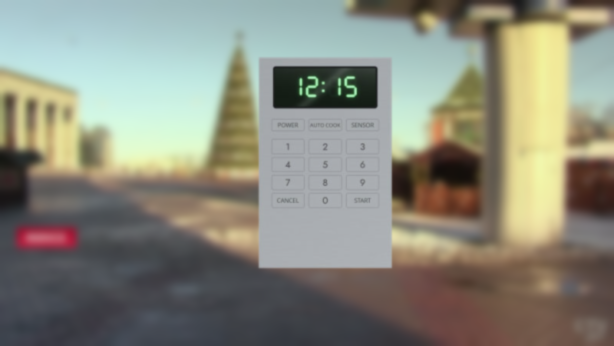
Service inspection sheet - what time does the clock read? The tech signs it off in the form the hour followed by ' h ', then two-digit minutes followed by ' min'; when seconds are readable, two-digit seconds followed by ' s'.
12 h 15 min
